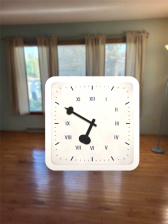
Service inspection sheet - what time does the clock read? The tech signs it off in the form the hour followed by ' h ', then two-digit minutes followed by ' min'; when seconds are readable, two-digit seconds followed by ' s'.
6 h 50 min
